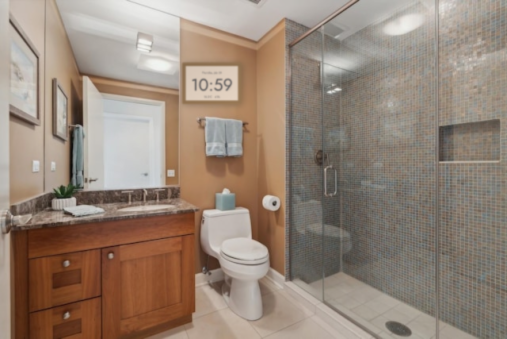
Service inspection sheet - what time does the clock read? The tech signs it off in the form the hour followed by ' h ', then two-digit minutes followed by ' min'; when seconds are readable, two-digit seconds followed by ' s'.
10 h 59 min
